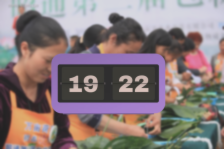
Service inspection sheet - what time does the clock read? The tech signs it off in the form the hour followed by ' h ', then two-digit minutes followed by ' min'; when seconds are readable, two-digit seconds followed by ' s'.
19 h 22 min
